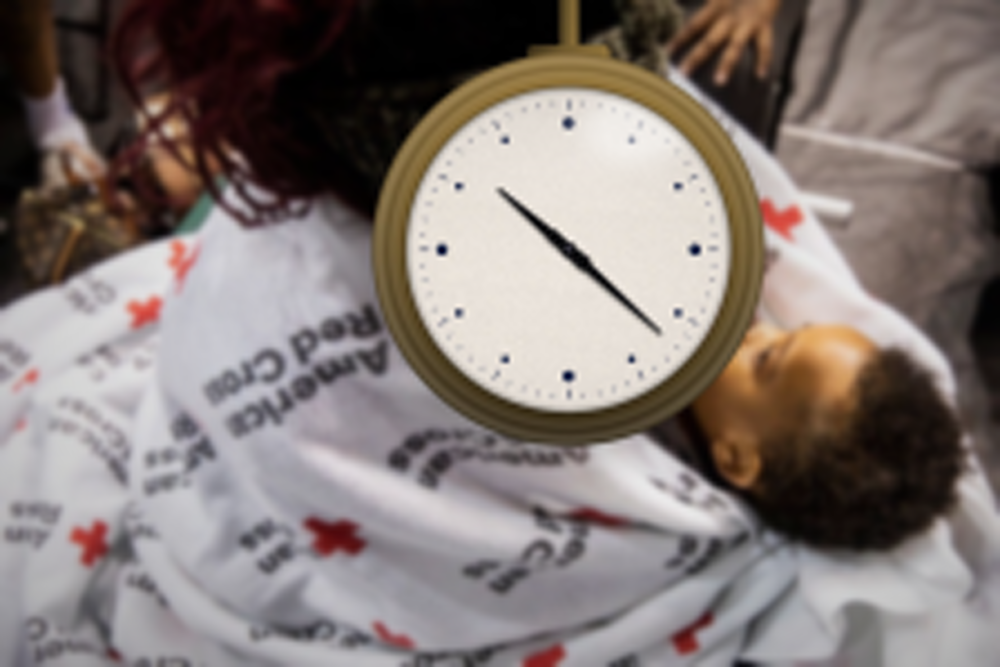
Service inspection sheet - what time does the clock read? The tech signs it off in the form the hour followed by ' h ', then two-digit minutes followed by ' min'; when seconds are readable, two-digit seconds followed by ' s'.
10 h 22 min
